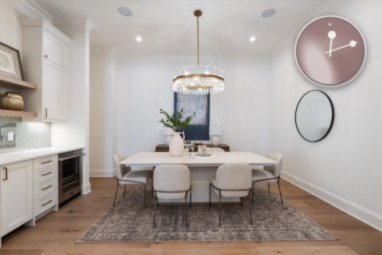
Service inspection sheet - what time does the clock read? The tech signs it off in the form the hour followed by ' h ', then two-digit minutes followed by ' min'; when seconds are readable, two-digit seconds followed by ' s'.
12 h 12 min
